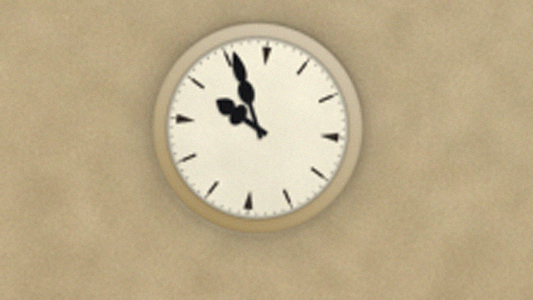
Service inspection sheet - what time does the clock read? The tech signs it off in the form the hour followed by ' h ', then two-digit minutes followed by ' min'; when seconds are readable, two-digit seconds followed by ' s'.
9 h 56 min
